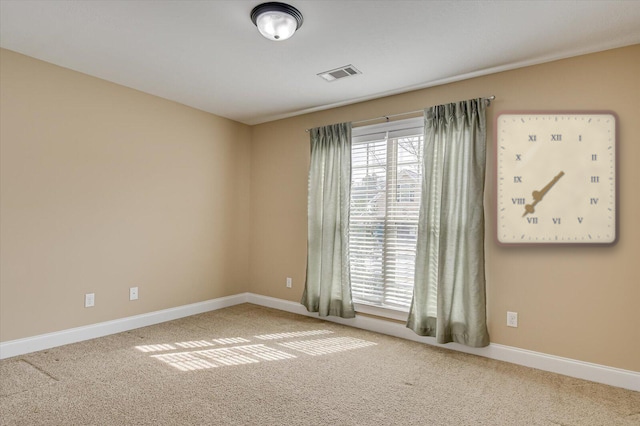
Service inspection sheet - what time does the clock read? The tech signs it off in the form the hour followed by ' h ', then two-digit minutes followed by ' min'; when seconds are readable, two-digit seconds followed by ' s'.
7 h 37 min
